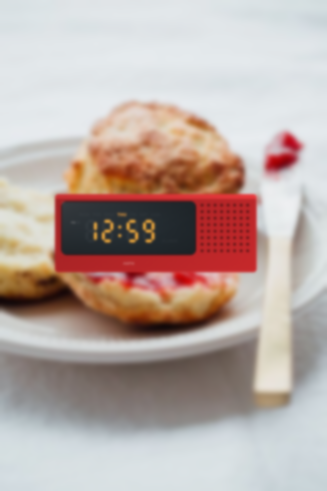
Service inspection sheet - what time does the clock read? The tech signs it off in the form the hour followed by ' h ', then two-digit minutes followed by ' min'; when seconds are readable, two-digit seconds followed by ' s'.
12 h 59 min
